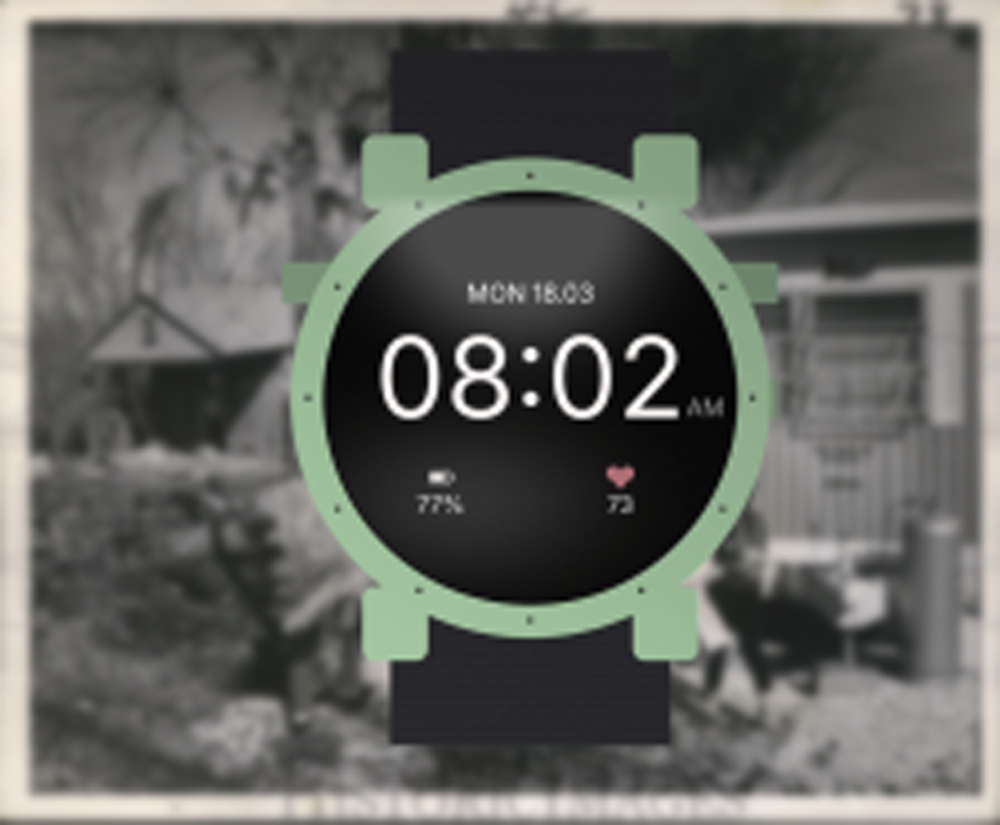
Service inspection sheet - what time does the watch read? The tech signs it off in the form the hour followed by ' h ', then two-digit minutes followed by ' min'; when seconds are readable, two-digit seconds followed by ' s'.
8 h 02 min
